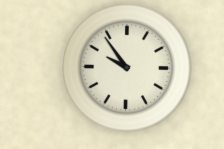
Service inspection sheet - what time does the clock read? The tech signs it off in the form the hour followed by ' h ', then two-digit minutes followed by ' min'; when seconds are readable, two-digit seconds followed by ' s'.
9 h 54 min
